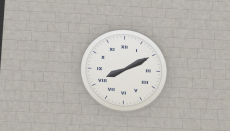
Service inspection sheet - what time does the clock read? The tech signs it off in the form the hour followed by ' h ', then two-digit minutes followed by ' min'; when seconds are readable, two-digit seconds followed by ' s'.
8 h 10 min
